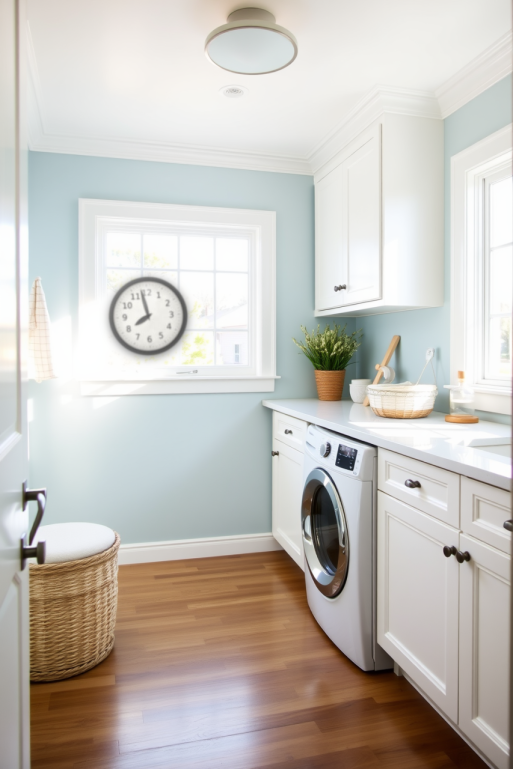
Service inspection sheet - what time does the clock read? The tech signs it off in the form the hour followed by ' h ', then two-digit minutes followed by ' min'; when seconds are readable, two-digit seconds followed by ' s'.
7 h 58 min
